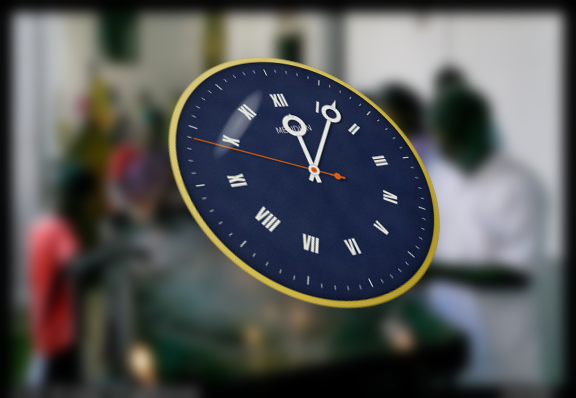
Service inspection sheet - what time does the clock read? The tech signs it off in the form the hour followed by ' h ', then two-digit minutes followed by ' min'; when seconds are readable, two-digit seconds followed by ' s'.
12 h 06 min 49 s
